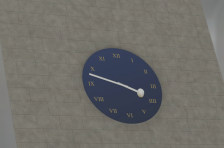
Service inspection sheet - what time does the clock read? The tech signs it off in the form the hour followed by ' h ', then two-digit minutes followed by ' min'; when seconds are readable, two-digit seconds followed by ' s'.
3 h 48 min
